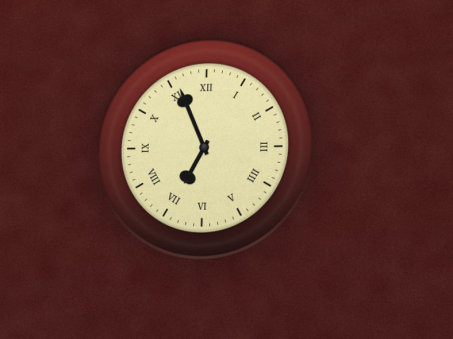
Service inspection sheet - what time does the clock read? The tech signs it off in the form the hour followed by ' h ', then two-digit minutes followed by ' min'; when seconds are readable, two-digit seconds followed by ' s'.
6 h 56 min
